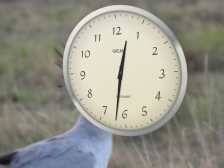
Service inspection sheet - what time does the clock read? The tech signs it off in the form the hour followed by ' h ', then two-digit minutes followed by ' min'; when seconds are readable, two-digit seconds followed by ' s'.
12 h 32 min
